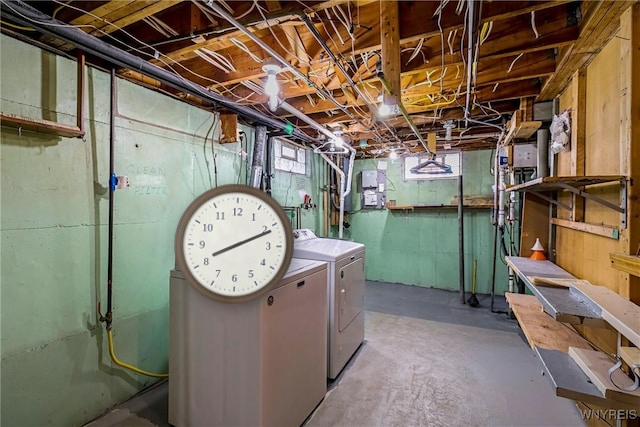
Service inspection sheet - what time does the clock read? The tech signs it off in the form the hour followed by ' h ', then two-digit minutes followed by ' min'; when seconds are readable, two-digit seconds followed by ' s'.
8 h 11 min
